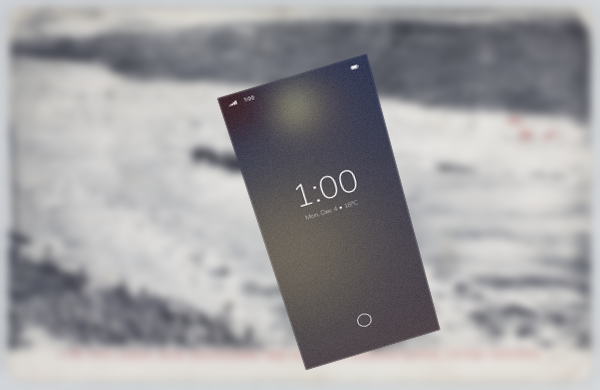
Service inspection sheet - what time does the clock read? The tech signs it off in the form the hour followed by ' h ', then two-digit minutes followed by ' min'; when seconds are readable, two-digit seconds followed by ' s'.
1 h 00 min
